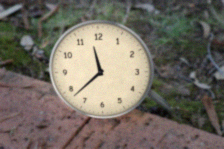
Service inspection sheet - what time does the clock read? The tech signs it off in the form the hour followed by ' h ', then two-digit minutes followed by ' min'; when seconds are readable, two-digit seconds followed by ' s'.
11 h 38 min
